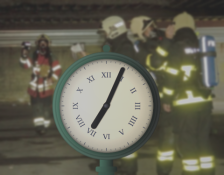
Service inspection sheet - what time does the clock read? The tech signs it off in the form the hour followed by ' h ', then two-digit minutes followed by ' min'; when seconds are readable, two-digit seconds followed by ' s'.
7 h 04 min
